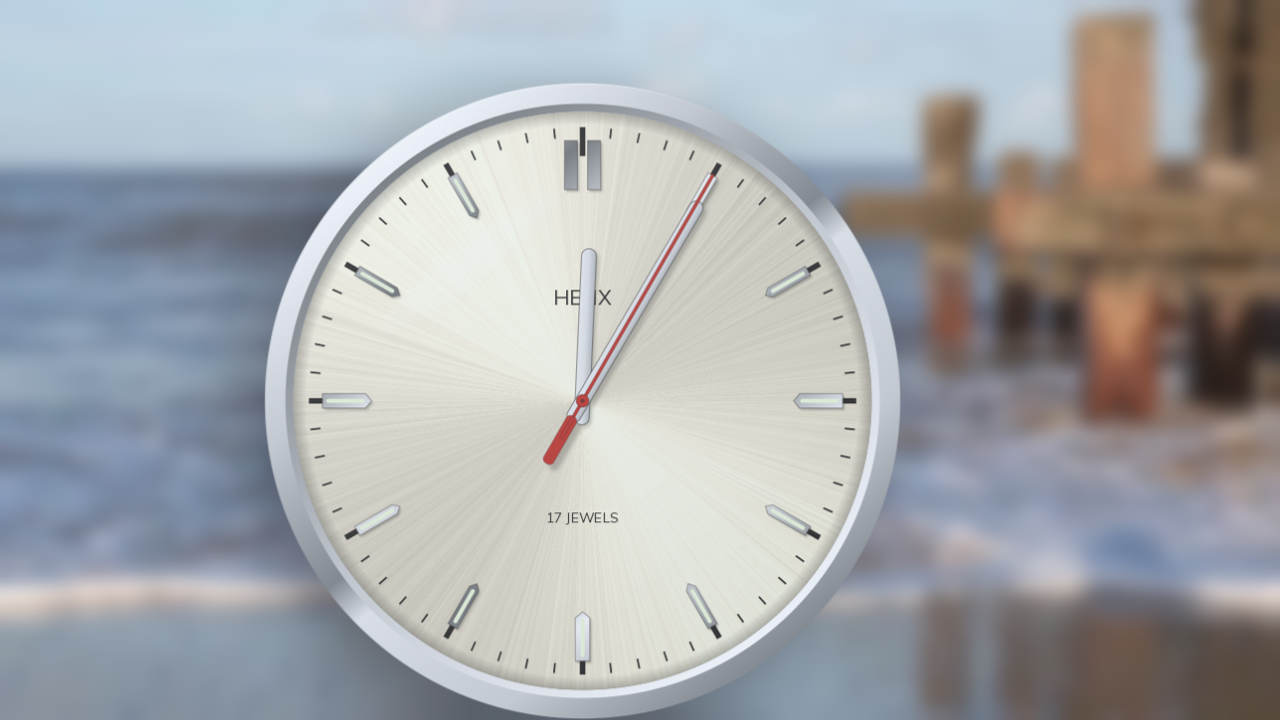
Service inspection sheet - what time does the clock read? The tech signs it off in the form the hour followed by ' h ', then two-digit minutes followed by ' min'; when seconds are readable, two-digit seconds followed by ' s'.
12 h 05 min 05 s
